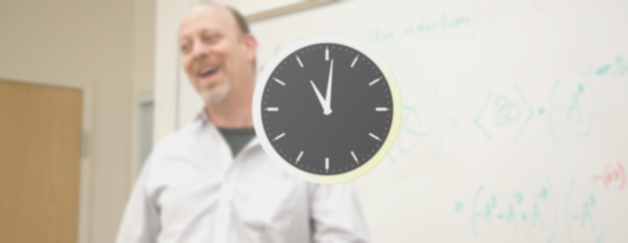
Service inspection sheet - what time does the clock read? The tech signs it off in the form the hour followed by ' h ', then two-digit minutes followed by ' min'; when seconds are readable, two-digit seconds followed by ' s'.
11 h 01 min
